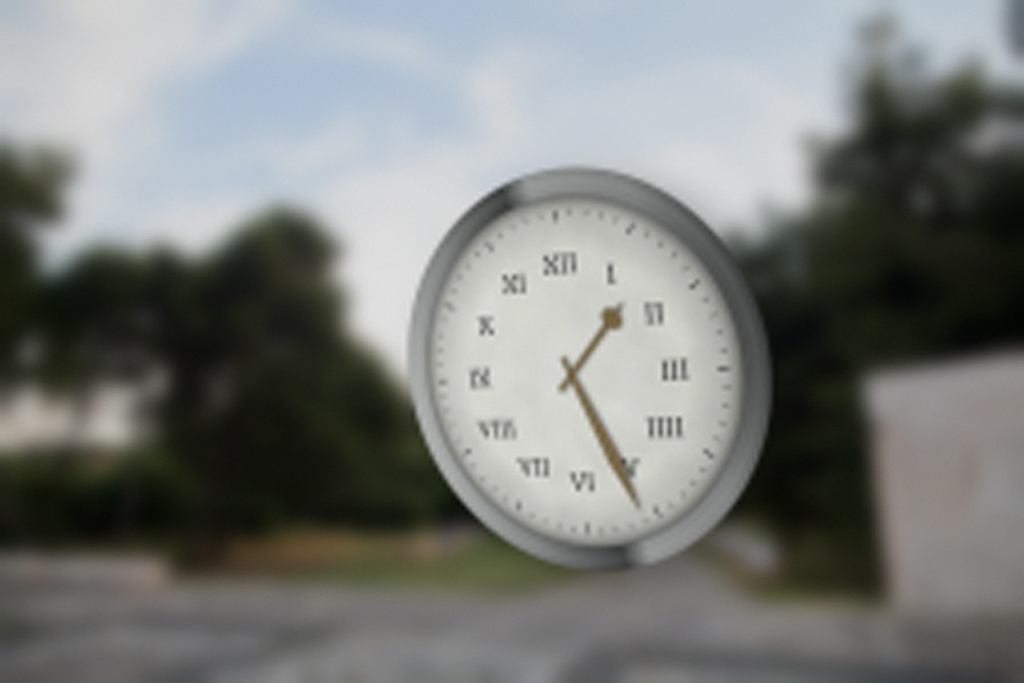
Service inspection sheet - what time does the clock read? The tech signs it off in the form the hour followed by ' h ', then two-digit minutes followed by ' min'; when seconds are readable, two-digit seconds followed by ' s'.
1 h 26 min
